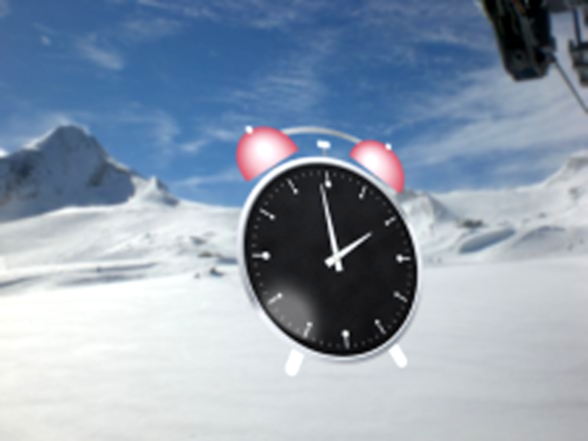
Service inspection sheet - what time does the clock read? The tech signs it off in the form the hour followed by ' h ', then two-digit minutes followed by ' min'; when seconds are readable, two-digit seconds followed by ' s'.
1 h 59 min
